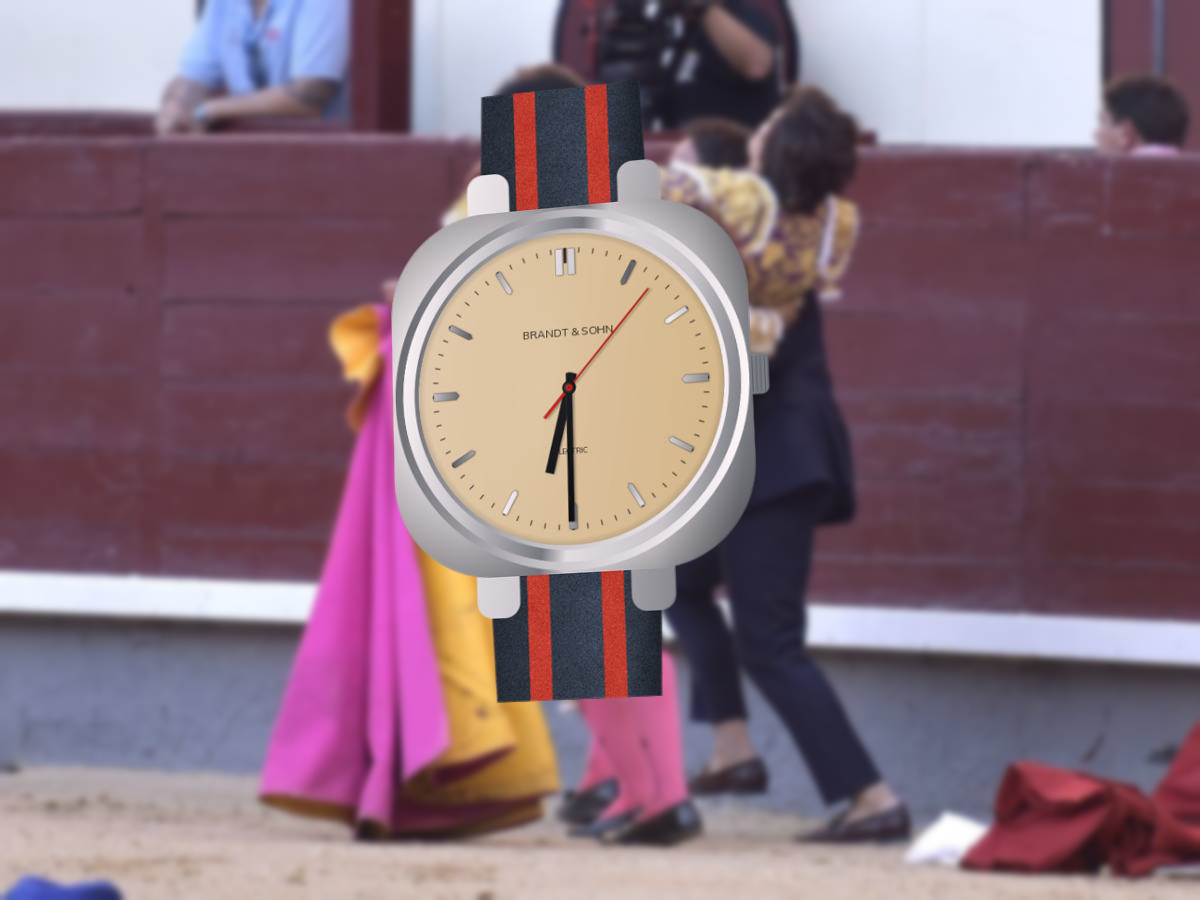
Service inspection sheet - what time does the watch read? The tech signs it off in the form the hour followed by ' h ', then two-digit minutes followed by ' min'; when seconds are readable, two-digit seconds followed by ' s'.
6 h 30 min 07 s
